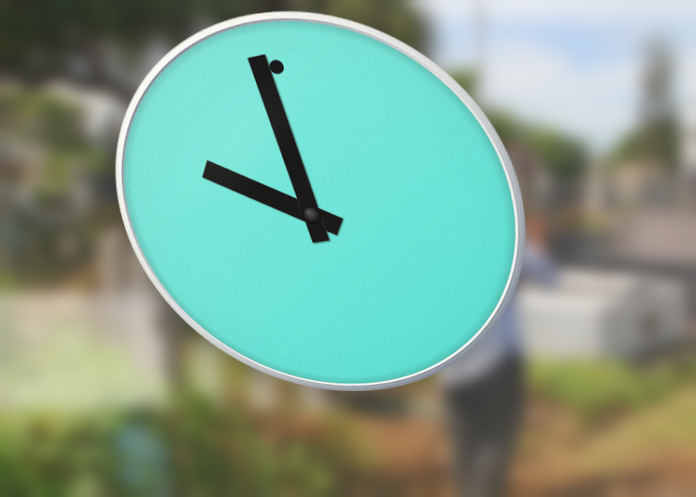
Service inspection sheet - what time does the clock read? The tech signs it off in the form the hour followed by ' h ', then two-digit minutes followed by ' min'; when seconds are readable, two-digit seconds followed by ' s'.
9 h 59 min
